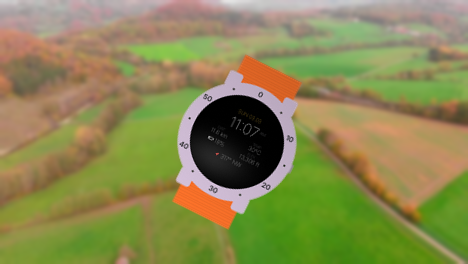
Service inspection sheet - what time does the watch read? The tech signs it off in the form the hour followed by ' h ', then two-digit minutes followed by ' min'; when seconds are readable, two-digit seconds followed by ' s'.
11 h 07 min
